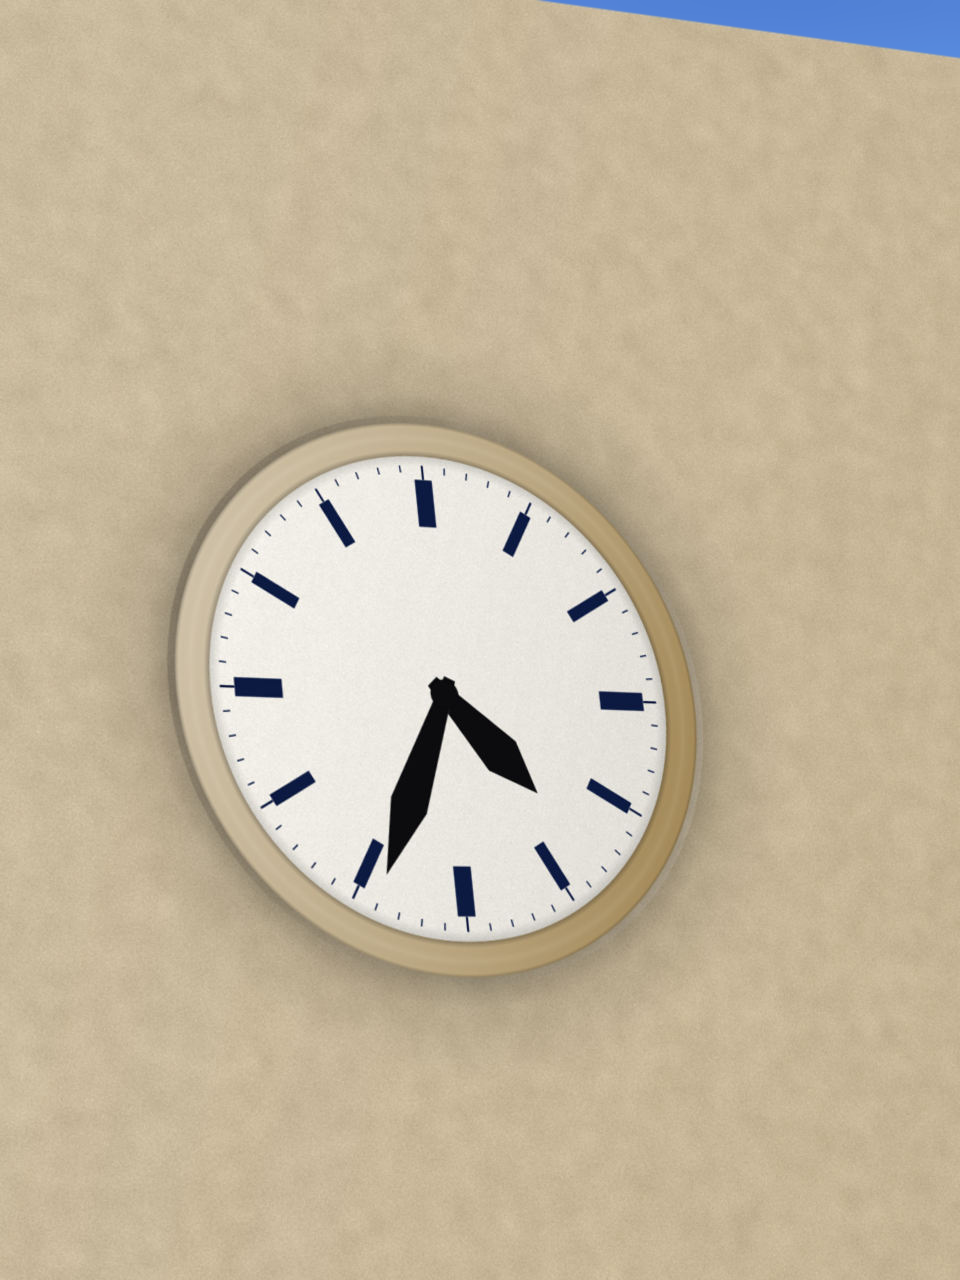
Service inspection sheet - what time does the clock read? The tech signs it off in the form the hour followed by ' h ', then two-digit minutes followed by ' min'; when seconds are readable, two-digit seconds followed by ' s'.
4 h 34 min
